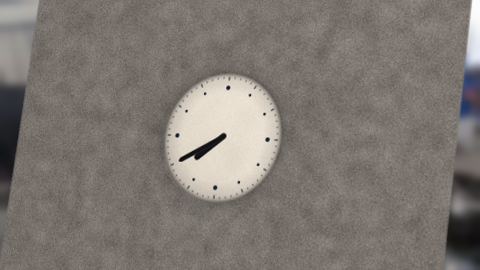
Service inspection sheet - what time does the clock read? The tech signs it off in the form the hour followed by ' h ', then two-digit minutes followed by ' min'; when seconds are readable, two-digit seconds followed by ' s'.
7 h 40 min
